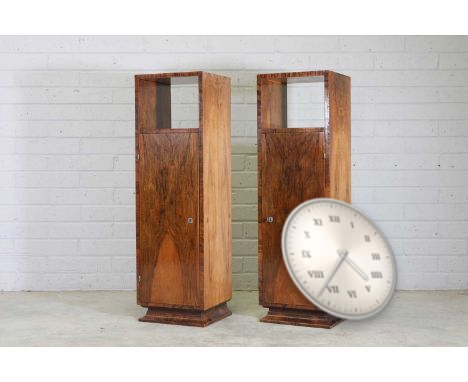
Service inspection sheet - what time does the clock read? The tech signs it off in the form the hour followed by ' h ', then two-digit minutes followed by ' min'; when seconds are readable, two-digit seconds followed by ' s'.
4 h 37 min
